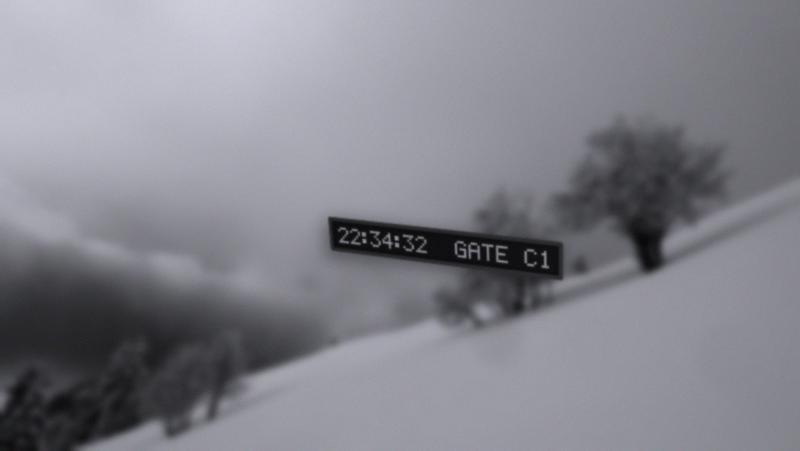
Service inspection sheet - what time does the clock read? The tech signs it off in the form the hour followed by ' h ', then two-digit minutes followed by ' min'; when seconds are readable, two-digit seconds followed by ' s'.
22 h 34 min 32 s
